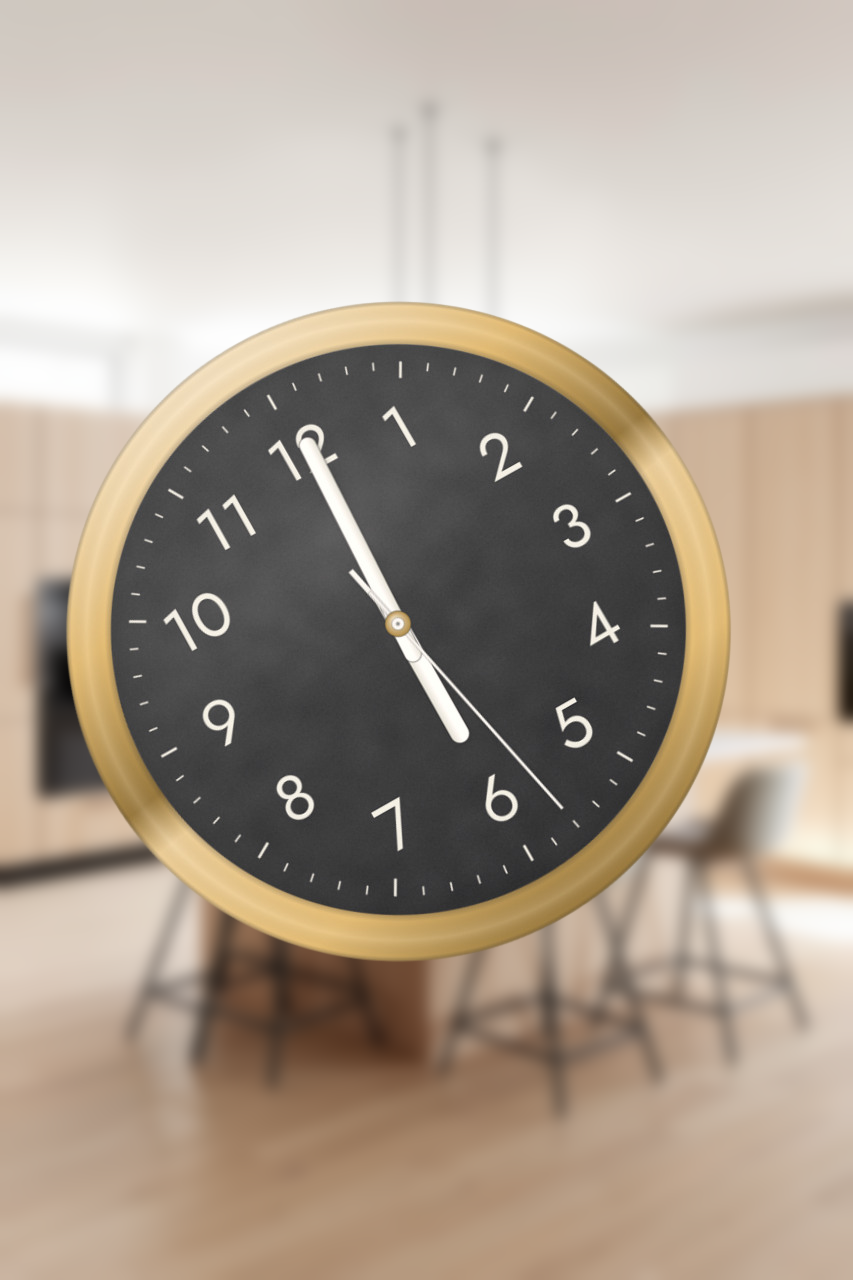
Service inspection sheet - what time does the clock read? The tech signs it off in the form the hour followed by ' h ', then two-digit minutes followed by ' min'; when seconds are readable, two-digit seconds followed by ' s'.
6 h 00 min 28 s
